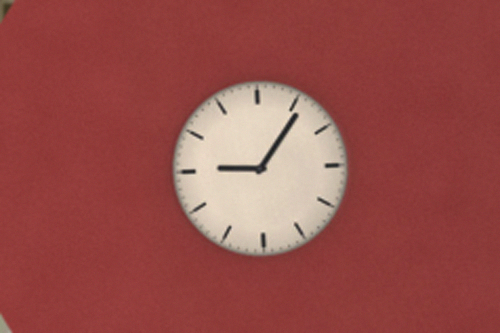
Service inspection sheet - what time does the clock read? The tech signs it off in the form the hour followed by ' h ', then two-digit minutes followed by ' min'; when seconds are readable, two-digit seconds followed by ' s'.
9 h 06 min
